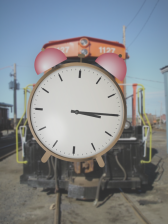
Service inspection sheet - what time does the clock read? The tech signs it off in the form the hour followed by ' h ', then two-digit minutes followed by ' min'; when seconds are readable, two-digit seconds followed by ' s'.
3 h 15 min
